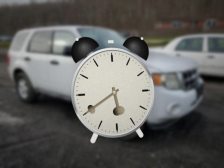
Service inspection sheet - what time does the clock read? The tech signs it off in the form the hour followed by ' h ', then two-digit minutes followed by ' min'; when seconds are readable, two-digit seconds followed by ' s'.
5 h 40 min
